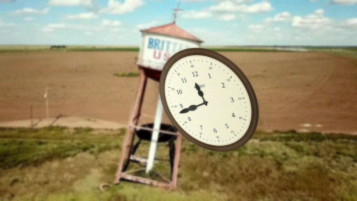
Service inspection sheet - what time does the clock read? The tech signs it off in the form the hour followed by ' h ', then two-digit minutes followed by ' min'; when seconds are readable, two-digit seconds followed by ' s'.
11 h 43 min
